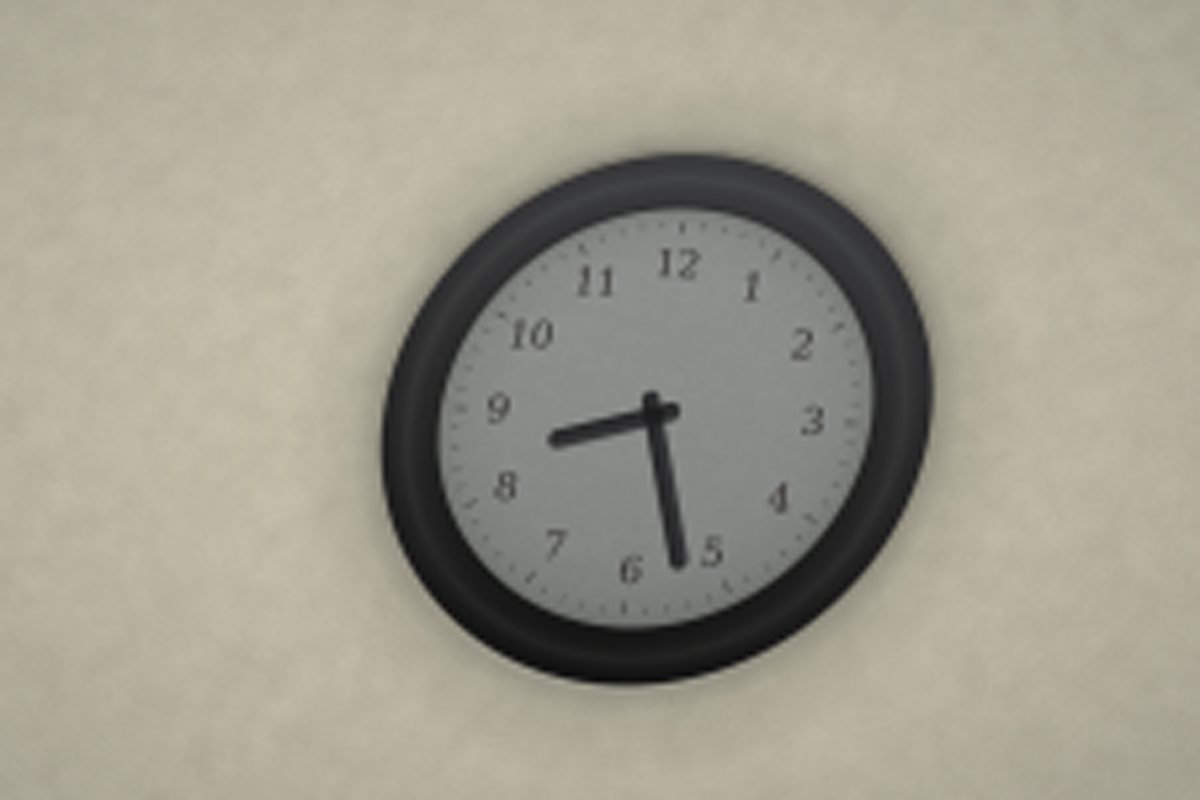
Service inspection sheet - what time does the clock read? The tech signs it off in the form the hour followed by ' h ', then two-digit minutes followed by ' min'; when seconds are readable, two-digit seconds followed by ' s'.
8 h 27 min
